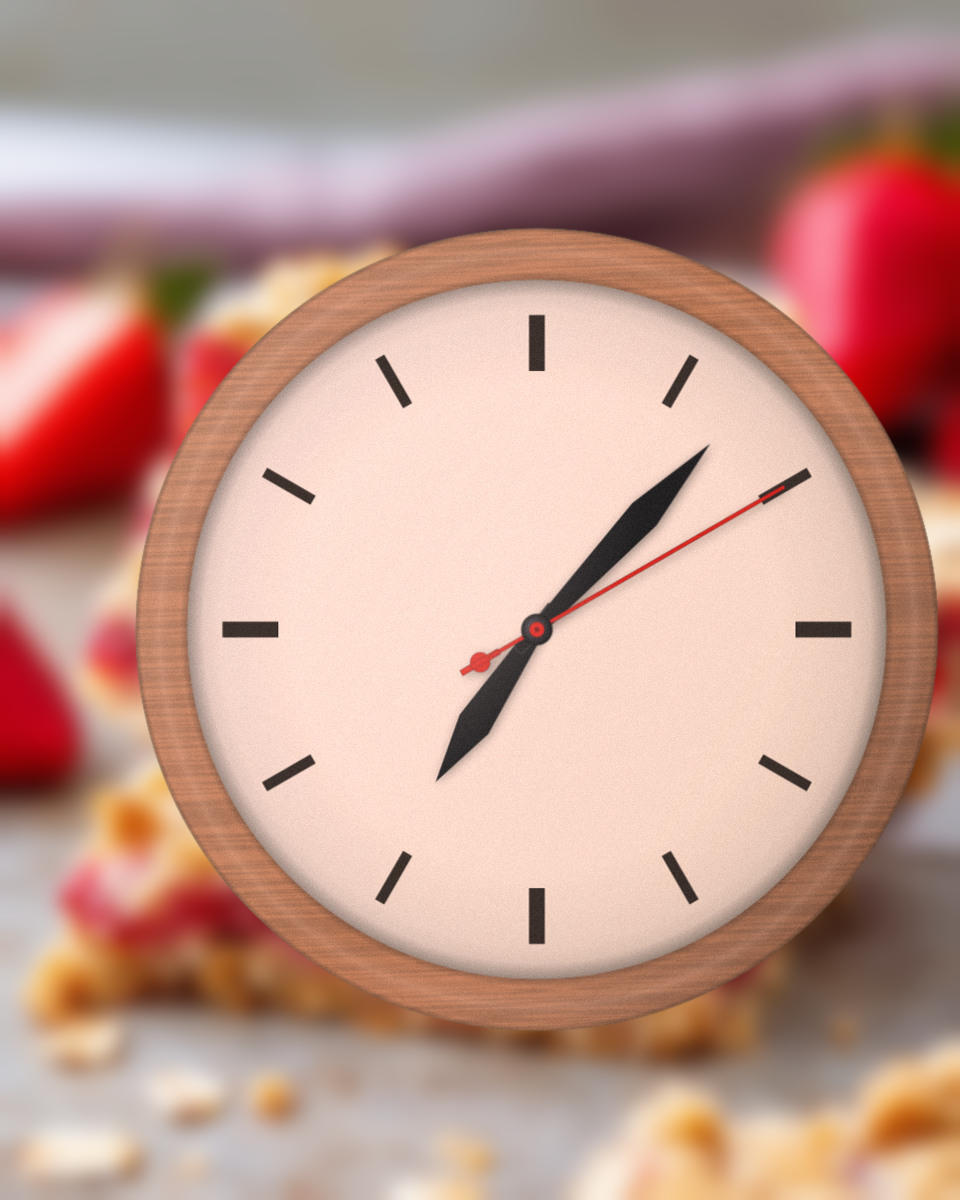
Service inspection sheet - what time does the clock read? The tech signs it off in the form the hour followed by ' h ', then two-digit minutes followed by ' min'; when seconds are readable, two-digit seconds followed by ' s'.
7 h 07 min 10 s
